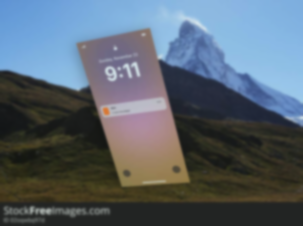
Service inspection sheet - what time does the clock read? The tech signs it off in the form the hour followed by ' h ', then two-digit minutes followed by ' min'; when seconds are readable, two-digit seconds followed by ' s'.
9 h 11 min
